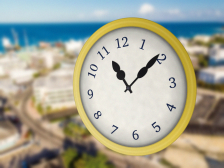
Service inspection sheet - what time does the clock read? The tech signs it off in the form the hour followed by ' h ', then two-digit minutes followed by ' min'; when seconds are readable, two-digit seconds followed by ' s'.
11 h 09 min
